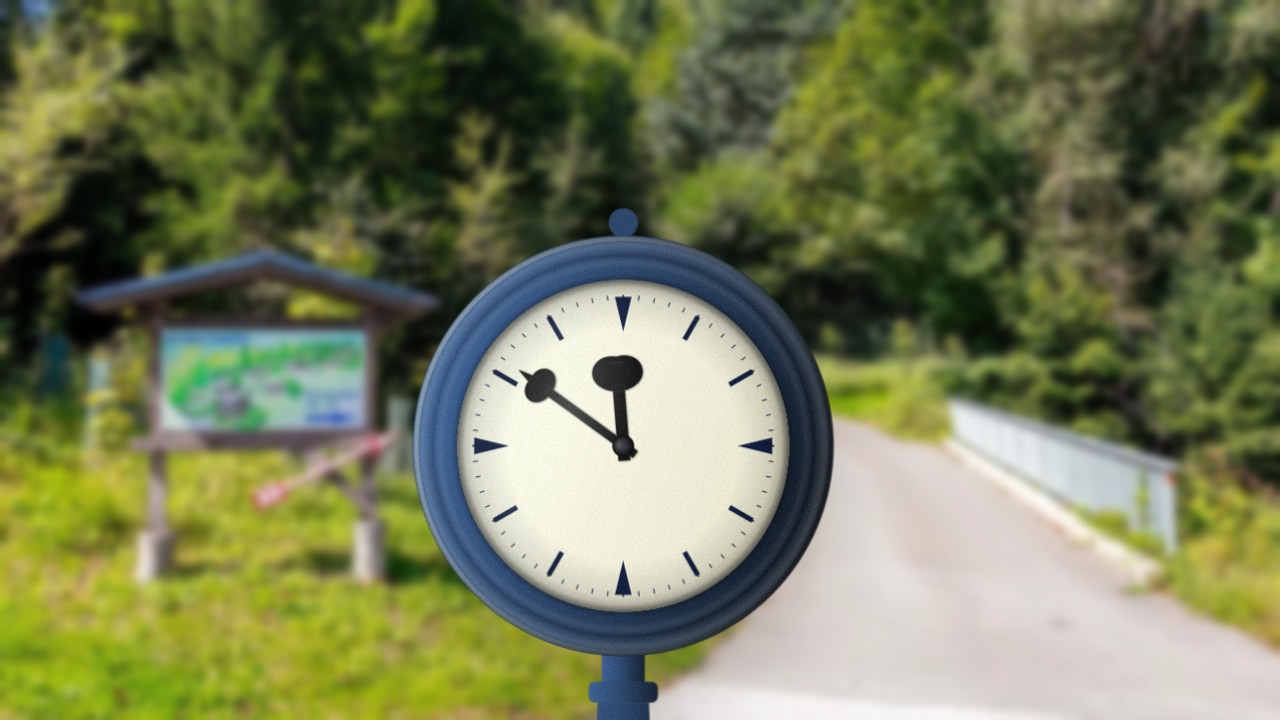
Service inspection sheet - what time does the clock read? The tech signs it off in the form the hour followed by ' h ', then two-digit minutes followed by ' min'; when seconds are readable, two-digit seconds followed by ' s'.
11 h 51 min
